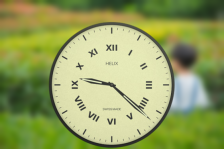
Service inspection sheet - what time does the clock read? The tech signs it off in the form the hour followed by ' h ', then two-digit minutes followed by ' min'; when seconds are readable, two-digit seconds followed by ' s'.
9 h 22 min
